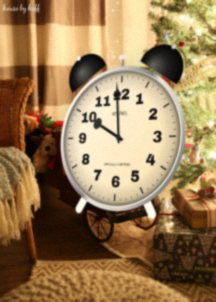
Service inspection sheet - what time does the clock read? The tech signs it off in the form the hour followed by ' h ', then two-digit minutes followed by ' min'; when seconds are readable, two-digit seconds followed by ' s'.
9 h 59 min
